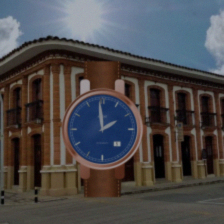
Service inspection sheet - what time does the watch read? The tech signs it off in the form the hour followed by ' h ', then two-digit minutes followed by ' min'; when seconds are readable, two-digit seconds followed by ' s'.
1 h 59 min
